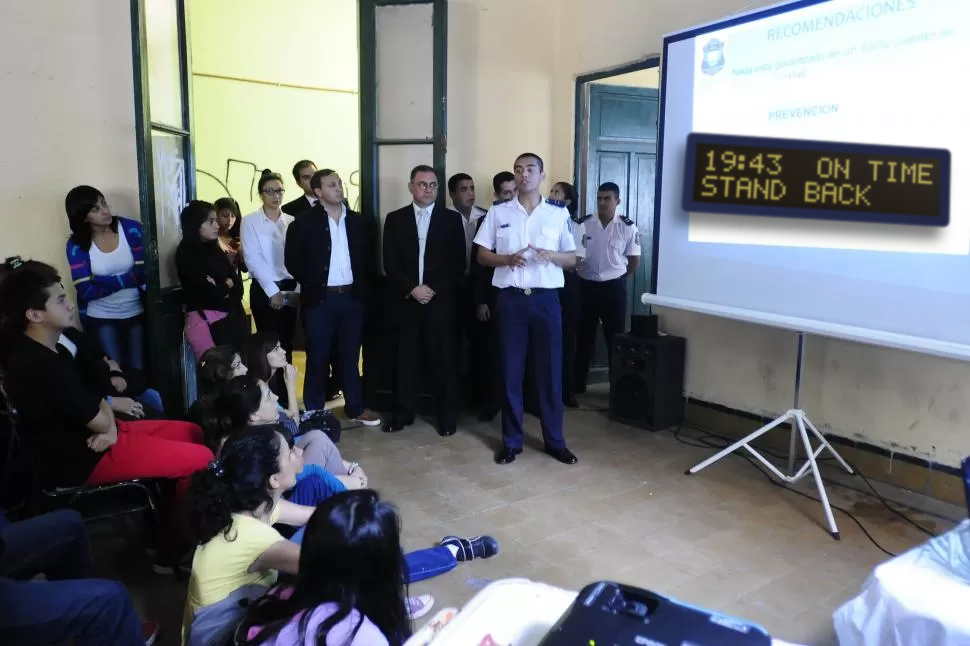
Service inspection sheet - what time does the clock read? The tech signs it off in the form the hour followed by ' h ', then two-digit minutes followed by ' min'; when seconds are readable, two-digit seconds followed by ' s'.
19 h 43 min
